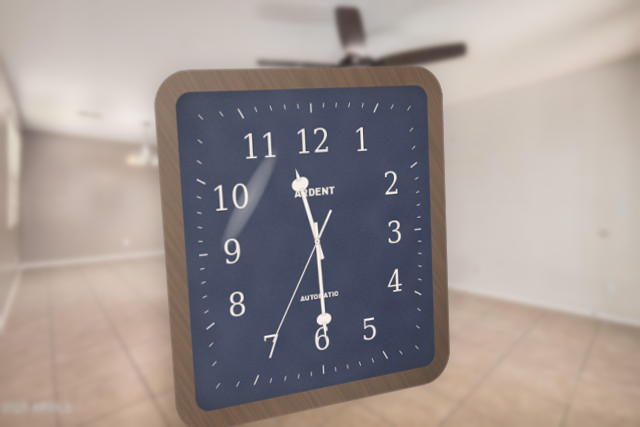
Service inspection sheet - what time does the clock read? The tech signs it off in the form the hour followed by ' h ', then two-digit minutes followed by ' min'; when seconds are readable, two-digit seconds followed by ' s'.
11 h 29 min 35 s
